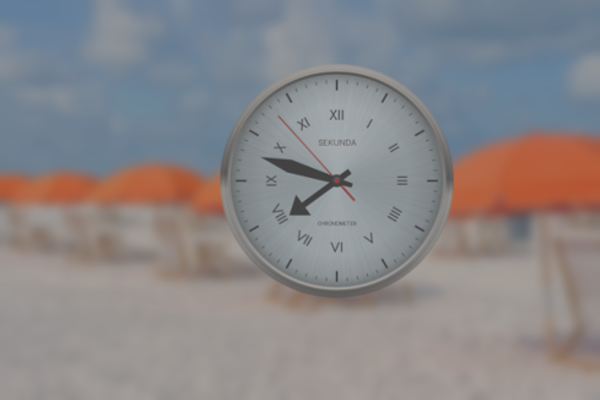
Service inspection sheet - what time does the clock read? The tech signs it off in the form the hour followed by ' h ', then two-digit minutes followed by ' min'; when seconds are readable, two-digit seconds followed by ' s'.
7 h 47 min 53 s
